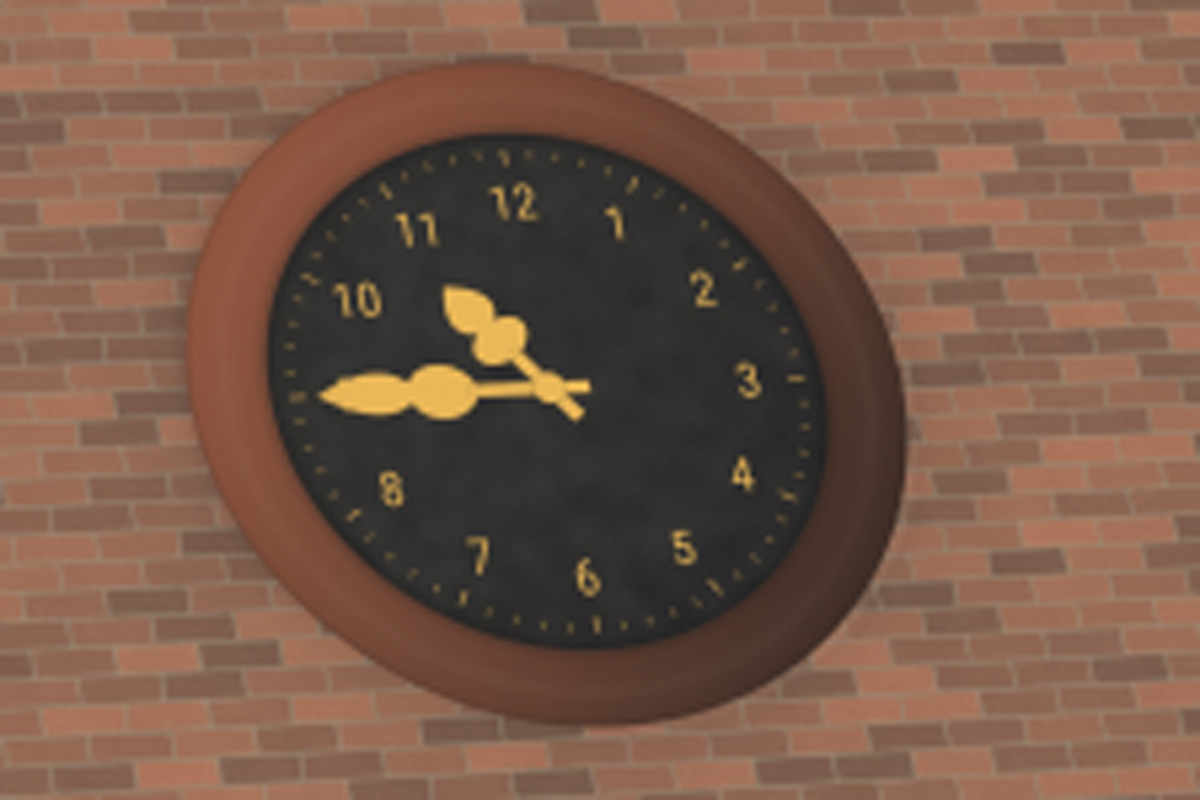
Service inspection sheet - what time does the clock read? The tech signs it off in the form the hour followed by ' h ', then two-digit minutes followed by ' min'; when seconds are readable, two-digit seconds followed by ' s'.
10 h 45 min
